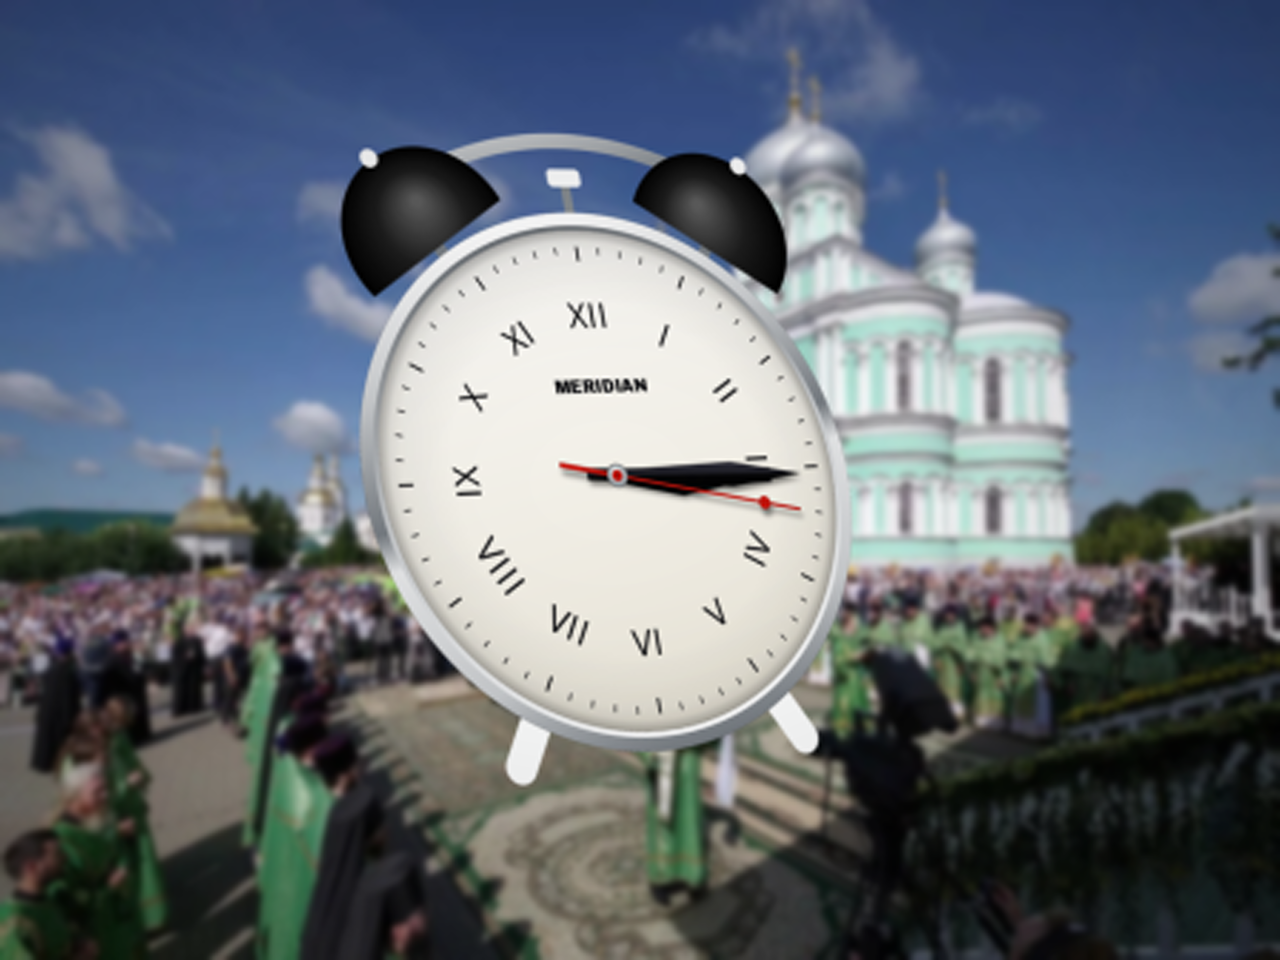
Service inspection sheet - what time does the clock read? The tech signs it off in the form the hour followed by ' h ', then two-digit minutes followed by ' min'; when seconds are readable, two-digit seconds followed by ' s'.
3 h 15 min 17 s
